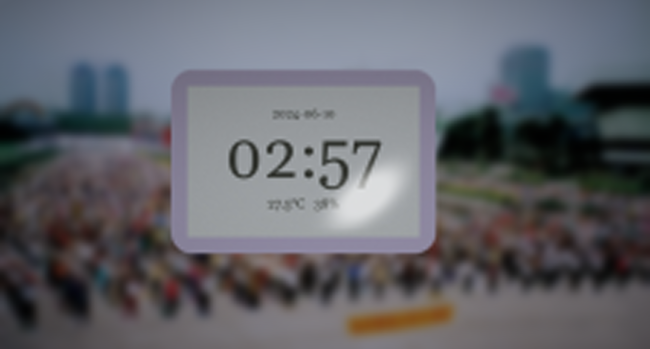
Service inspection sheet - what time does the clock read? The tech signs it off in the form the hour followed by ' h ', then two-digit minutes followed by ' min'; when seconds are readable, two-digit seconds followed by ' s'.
2 h 57 min
